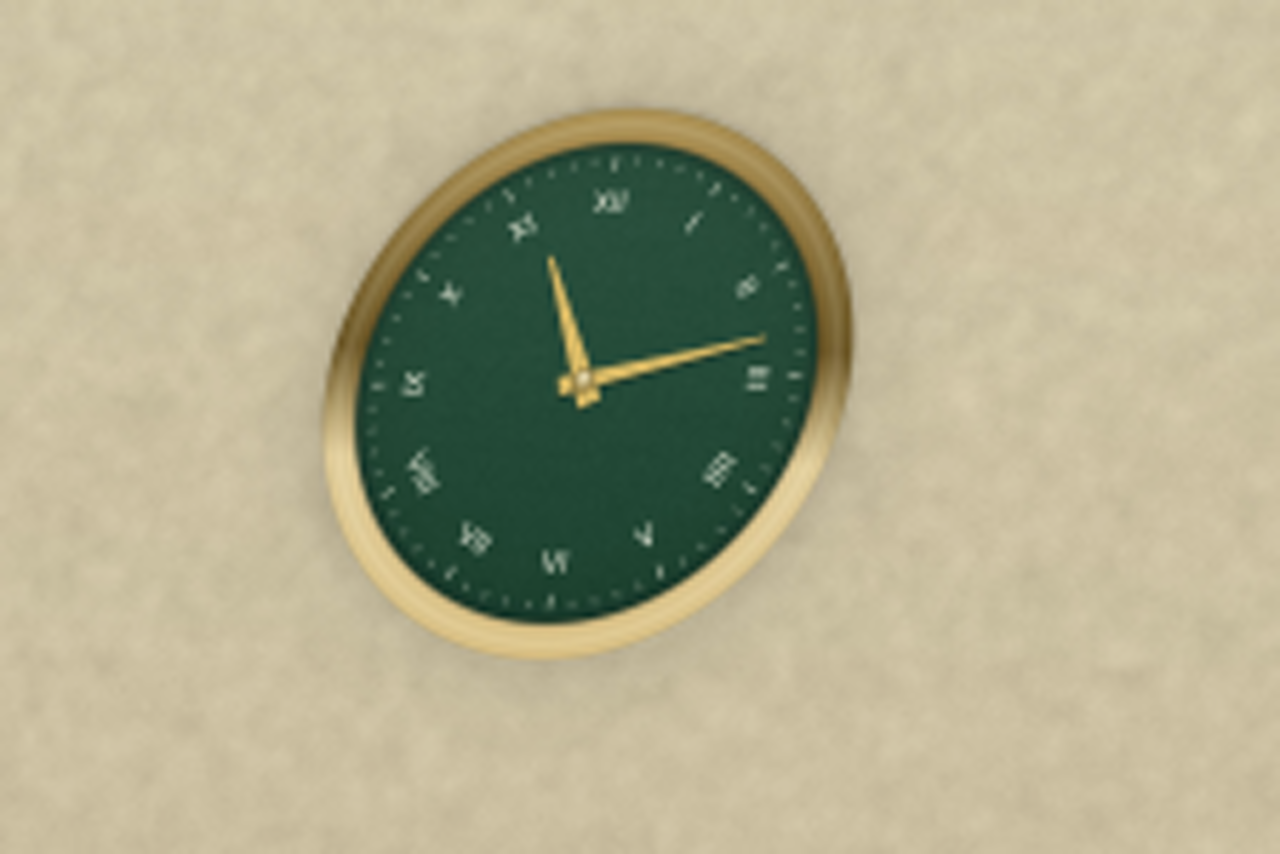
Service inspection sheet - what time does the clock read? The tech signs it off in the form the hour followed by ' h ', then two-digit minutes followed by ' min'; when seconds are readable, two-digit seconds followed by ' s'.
11 h 13 min
